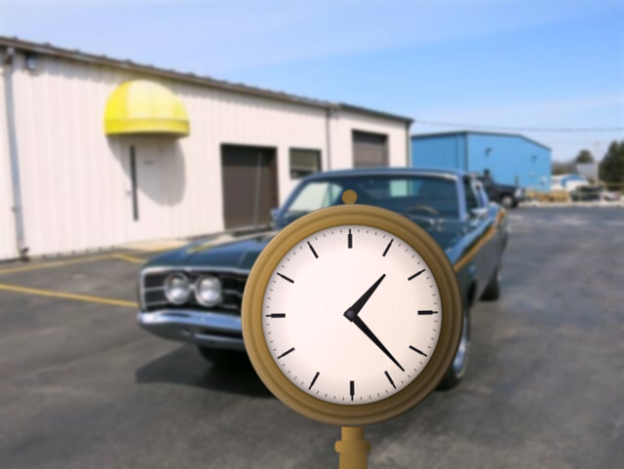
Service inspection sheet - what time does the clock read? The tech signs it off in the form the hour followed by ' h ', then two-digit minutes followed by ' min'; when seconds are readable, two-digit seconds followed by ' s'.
1 h 23 min
